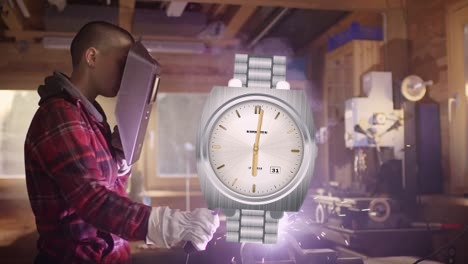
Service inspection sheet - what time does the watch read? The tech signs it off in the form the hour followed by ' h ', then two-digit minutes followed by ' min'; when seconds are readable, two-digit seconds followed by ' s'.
6 h 01 min
